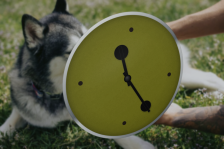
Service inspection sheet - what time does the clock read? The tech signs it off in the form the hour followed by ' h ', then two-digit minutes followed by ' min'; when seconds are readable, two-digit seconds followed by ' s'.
11 h 24 min
